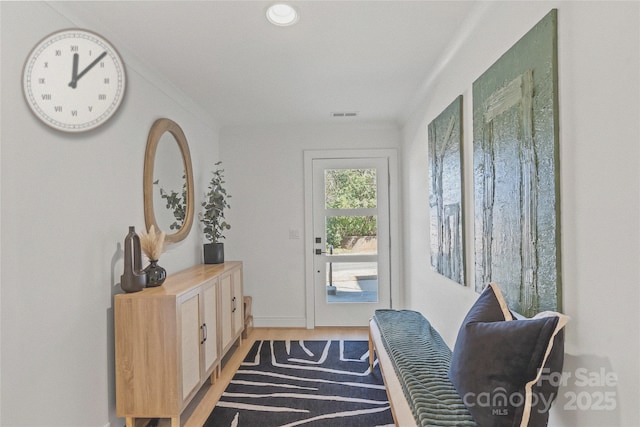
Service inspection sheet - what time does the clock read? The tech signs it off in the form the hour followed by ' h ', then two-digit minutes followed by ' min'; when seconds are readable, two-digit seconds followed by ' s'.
12 h 08 min
